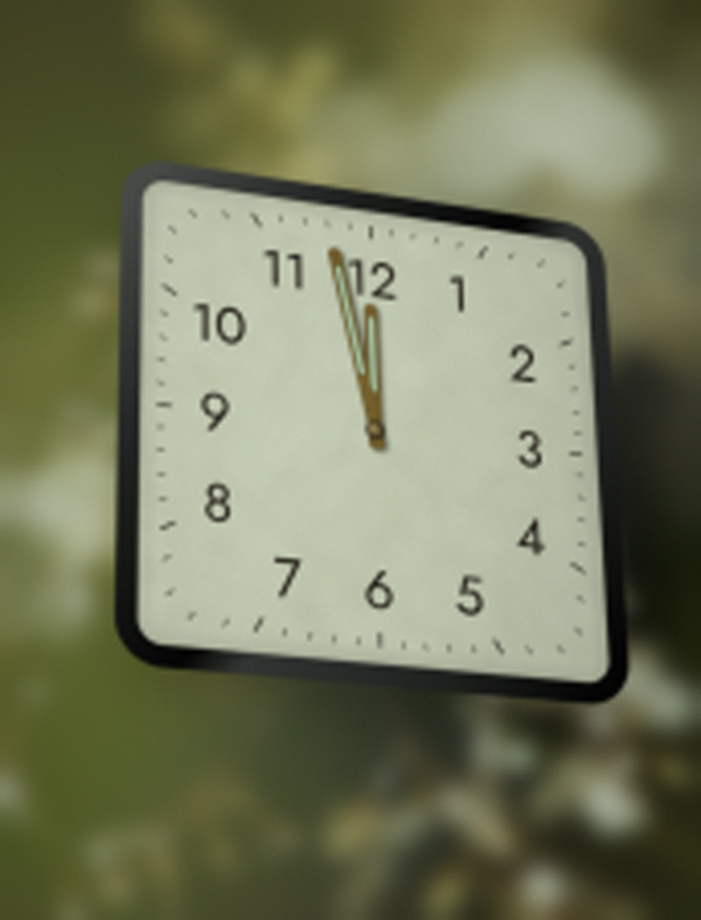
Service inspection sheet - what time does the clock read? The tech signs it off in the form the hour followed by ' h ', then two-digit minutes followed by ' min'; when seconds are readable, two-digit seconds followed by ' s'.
11 h 58 min
